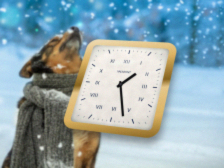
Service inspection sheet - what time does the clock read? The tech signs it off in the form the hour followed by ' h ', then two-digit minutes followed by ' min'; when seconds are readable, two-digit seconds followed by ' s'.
1 h 27 min
